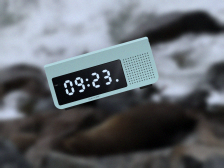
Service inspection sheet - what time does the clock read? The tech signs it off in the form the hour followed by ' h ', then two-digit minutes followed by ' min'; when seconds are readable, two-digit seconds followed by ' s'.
9 h 23 min
